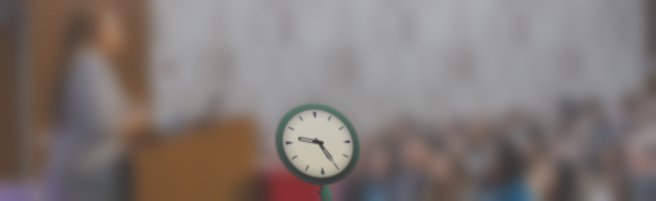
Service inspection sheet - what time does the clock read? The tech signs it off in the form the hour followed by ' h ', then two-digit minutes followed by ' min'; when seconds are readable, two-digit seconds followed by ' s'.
9 h 25 min
